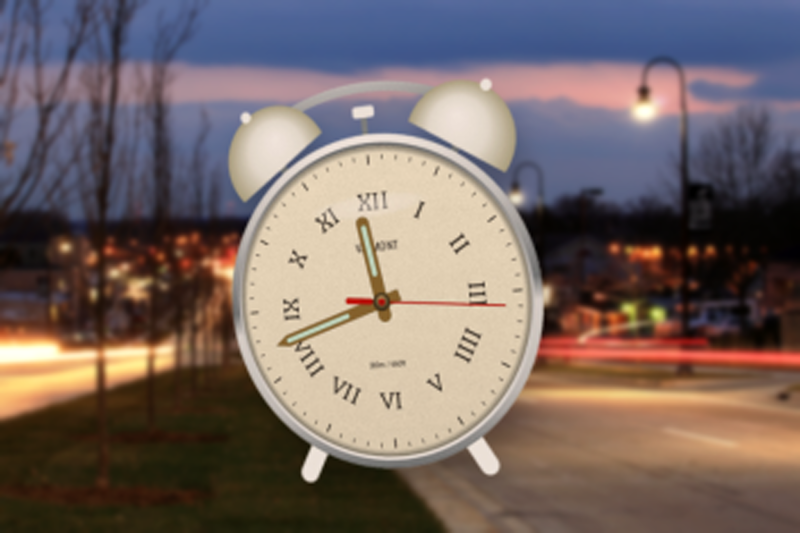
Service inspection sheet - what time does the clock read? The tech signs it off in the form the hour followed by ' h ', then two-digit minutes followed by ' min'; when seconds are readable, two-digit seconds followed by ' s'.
11 h 42 min 16 s
